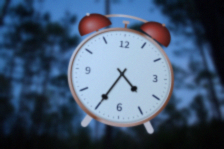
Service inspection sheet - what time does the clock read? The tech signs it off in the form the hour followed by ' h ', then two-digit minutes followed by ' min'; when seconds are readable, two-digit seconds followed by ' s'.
4 h 35 min
